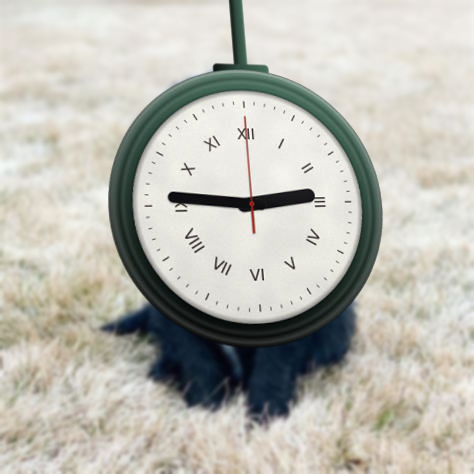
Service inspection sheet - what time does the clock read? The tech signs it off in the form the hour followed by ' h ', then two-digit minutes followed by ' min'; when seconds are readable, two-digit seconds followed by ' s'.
2 h 46 min 00 s
